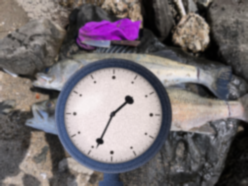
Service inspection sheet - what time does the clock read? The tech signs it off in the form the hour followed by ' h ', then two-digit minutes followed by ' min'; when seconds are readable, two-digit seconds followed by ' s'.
1 h 34 min
